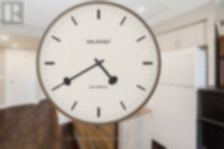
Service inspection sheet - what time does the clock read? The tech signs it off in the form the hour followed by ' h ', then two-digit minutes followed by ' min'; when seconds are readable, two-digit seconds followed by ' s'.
4 h 40 min
